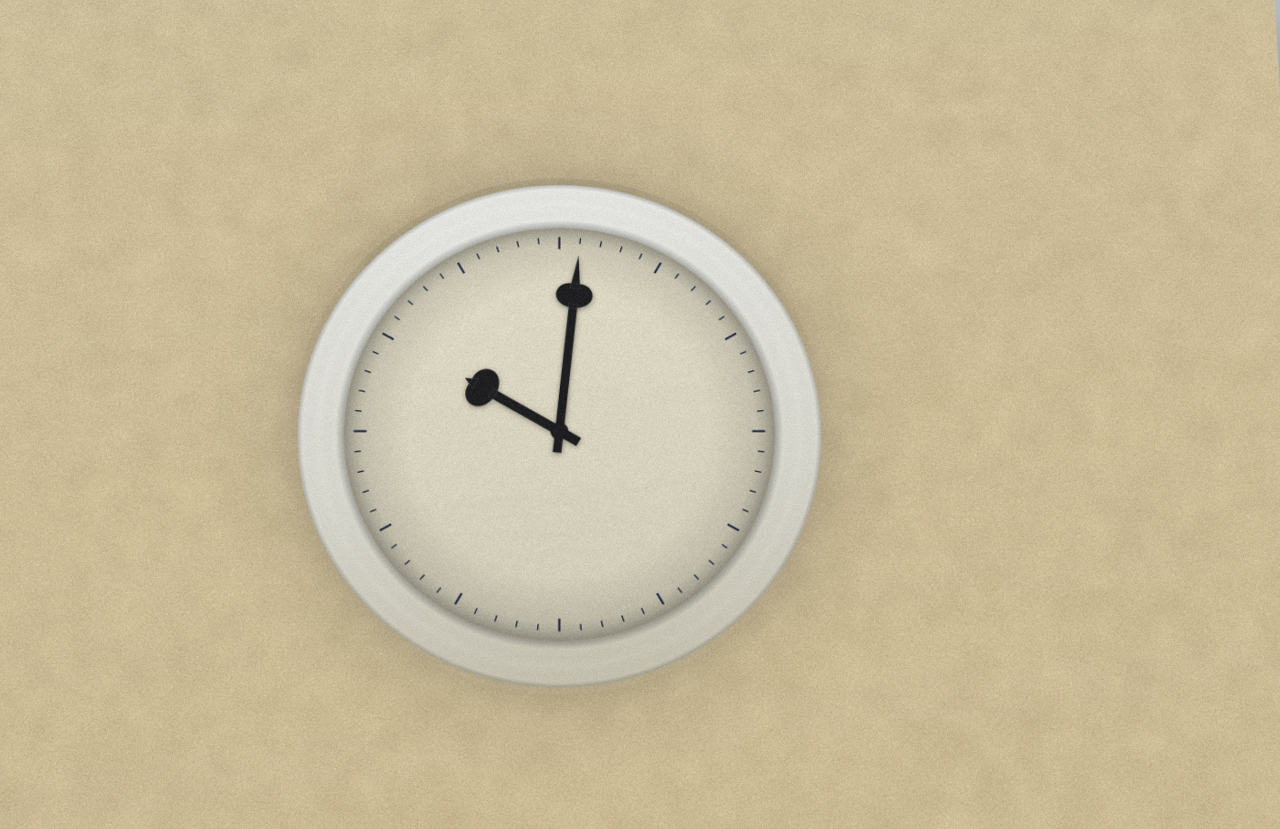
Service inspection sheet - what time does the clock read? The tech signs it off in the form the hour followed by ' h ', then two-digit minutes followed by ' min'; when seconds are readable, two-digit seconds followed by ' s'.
10 h 01 min
